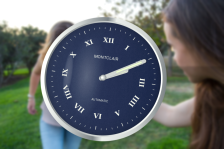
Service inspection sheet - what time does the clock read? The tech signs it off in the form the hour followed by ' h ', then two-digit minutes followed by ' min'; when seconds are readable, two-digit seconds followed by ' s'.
2 h 10 min
